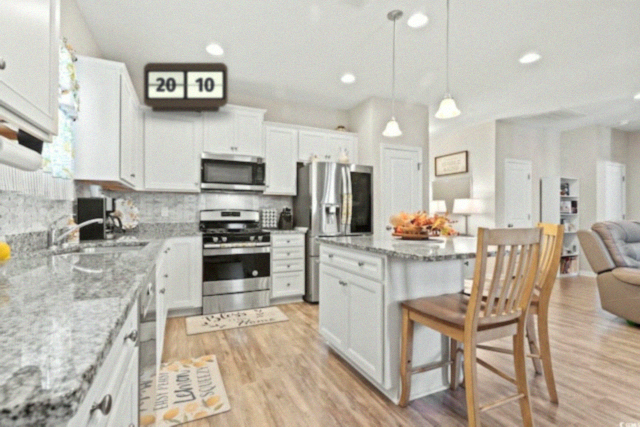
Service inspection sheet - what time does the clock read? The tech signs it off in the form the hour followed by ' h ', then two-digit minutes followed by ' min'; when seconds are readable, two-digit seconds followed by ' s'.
20 h 10 min
